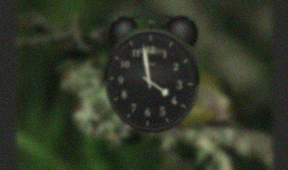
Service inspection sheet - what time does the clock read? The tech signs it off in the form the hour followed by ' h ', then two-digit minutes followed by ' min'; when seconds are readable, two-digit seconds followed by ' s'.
3 h 58 min
